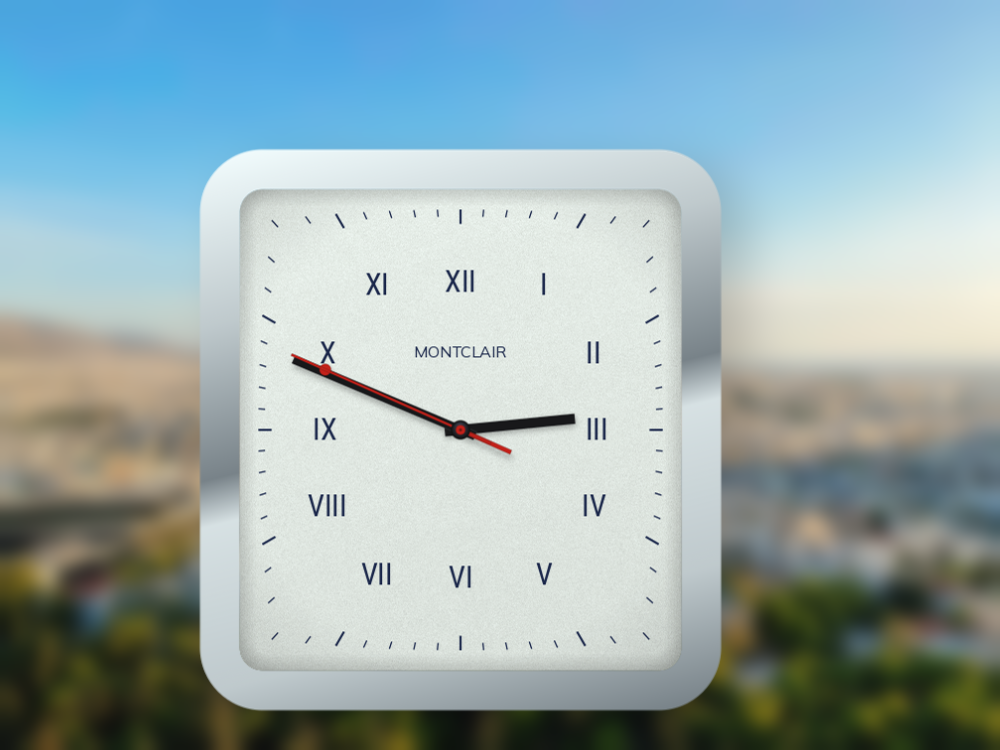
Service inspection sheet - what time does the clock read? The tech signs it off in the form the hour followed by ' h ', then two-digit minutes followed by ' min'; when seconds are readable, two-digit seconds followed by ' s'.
2 h 48 min 49 s
